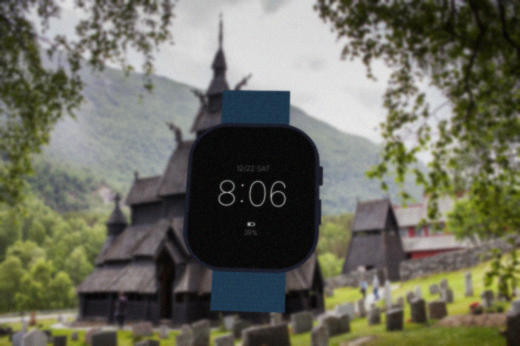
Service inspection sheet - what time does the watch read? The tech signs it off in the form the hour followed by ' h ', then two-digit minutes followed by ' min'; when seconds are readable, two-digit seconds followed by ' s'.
8 h 06 min
